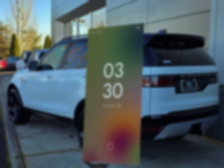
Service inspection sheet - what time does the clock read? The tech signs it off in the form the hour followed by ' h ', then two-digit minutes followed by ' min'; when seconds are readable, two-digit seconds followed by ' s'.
3 h 30 min
